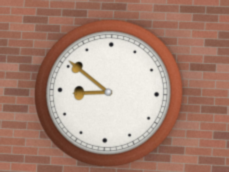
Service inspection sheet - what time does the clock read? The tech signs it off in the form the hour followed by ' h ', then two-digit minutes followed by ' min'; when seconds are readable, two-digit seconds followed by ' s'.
8 h 51 min
